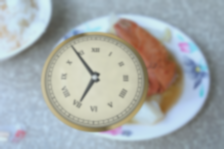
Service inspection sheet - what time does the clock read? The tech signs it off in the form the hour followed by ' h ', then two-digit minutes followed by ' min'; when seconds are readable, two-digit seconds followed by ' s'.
6 h 54 min
